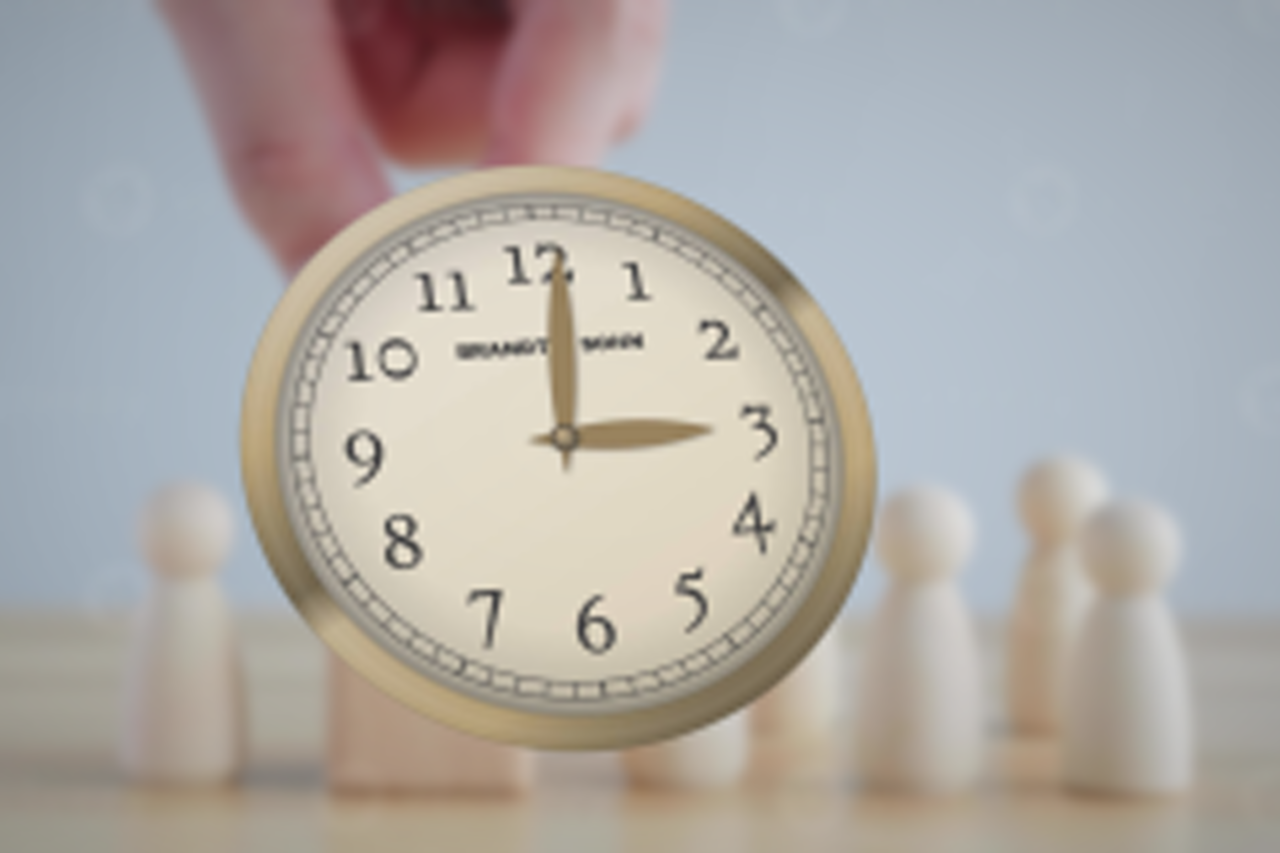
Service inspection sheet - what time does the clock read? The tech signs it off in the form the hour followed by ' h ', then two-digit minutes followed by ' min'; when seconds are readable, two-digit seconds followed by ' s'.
3 h 01 min
